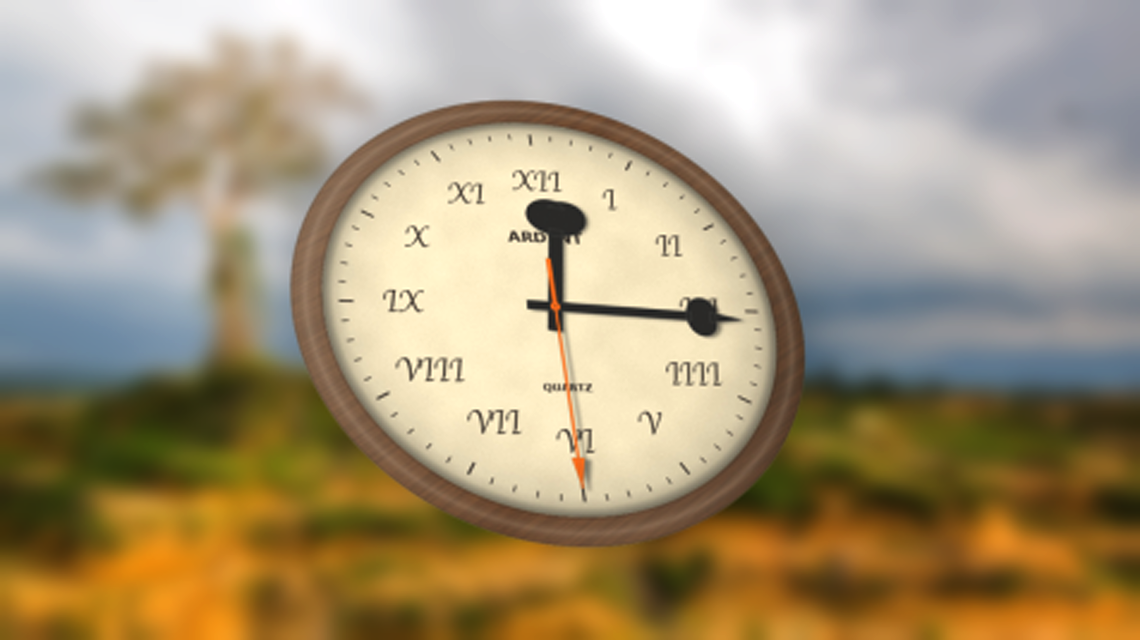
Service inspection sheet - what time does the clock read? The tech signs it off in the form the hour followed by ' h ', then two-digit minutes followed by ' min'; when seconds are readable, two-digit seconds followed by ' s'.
12 h 15 min 30 s
